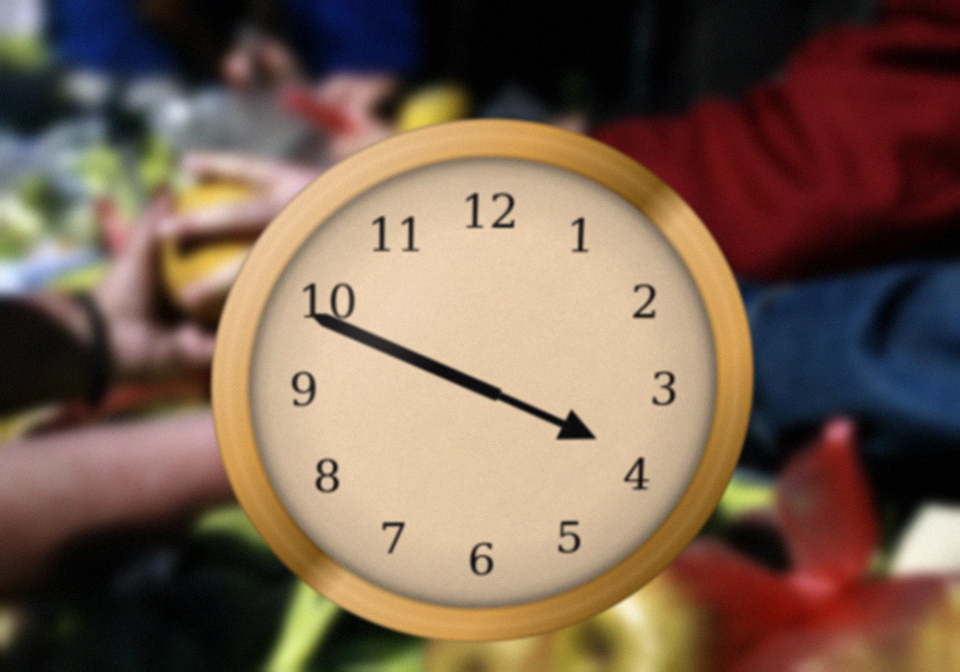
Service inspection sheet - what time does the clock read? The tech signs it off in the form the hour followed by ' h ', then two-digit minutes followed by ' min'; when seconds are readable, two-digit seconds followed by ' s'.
3 h 49 min
